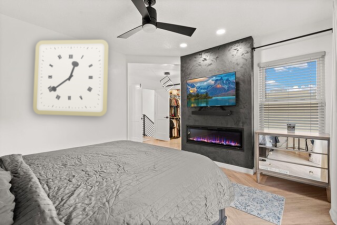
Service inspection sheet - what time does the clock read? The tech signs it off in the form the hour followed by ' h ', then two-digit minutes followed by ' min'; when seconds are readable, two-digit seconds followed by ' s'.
12 h 39 min
